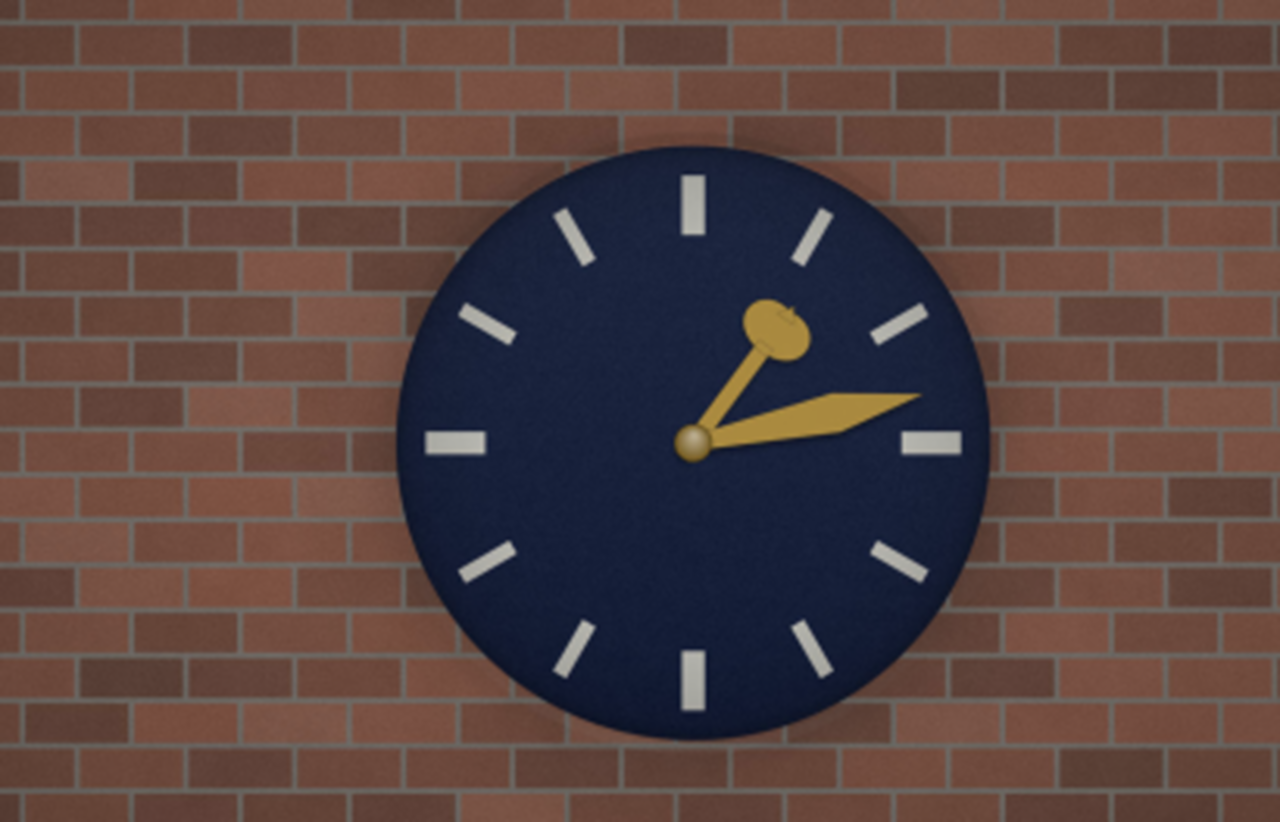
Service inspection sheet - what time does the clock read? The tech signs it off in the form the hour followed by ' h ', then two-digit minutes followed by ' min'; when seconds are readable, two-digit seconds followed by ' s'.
1 h 13 min
